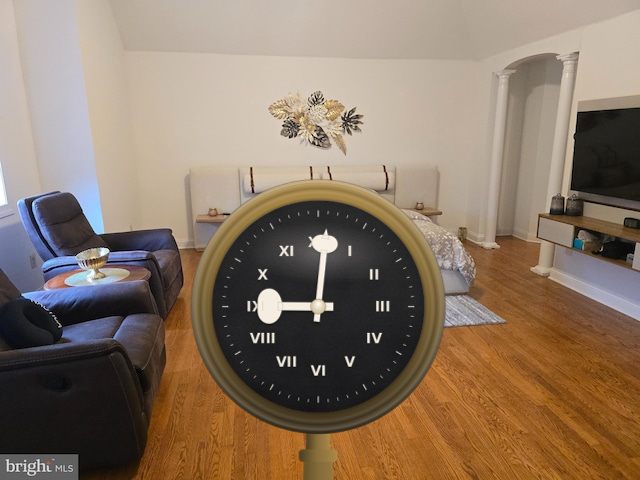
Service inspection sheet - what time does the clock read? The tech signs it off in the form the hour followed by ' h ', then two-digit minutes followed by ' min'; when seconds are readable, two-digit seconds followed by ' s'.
9 h 01 min
